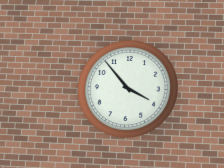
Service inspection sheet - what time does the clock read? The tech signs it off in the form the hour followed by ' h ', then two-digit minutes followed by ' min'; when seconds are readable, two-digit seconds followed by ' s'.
3 h 53 min
